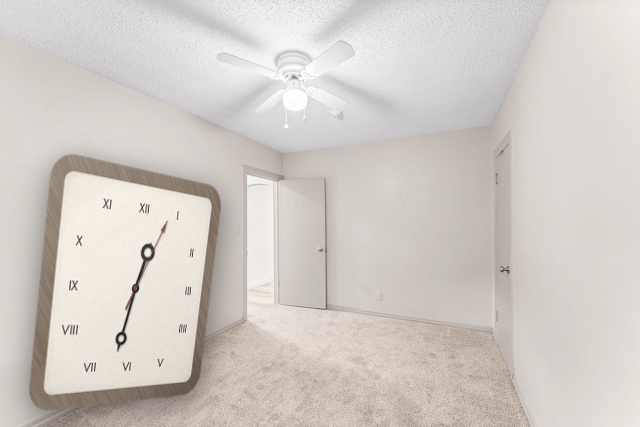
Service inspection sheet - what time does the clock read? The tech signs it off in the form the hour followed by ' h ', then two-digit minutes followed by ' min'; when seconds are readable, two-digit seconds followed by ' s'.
12 h 32 min 04 s
